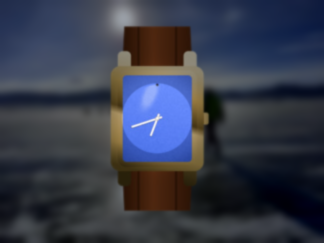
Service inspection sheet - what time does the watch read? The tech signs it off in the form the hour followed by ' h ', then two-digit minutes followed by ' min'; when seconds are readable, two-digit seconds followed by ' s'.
6 h 42 min
